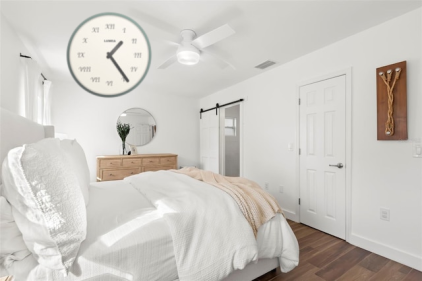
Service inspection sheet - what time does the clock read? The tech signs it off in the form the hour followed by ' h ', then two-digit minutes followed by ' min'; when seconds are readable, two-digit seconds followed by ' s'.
1 h 24 min
